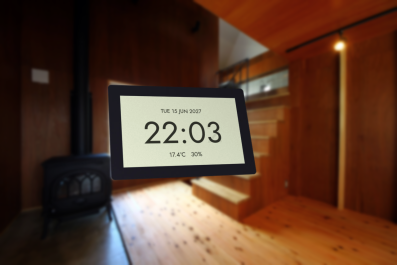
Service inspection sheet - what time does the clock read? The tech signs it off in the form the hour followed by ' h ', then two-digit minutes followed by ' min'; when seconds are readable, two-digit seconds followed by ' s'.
22 h 03 min
